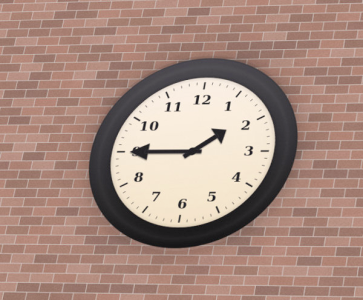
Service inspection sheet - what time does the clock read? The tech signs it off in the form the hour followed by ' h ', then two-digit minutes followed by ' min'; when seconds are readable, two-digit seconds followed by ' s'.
1 h 45 min
